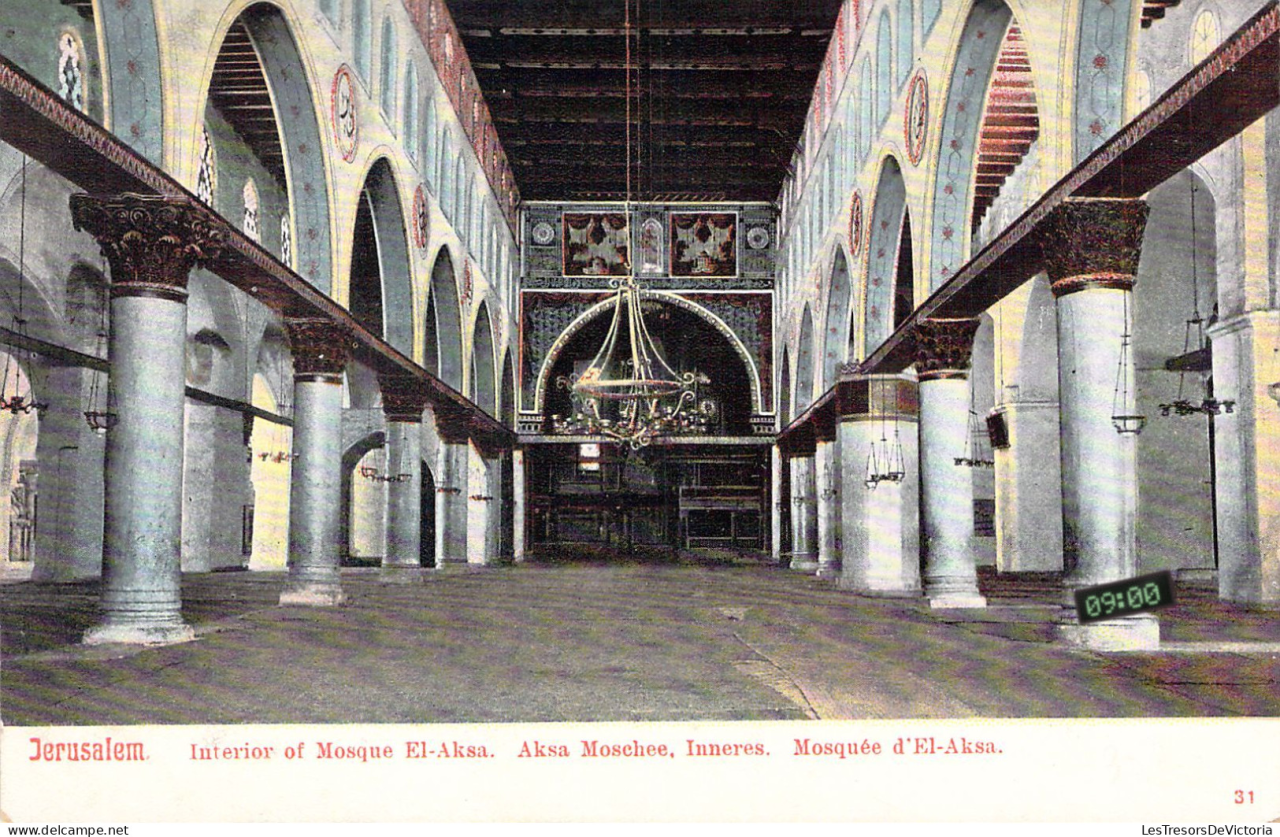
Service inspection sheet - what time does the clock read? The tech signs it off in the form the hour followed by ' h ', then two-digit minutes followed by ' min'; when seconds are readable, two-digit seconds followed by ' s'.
9 h 00 min
